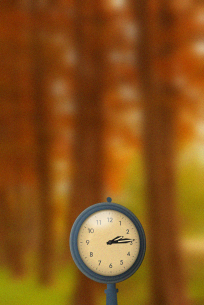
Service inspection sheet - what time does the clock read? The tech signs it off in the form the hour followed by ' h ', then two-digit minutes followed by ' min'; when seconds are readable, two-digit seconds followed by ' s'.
2 h 14 min
